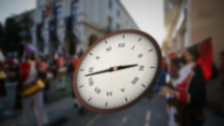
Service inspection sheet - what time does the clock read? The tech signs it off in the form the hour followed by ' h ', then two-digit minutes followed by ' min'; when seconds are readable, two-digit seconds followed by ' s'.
2 h 43 min
